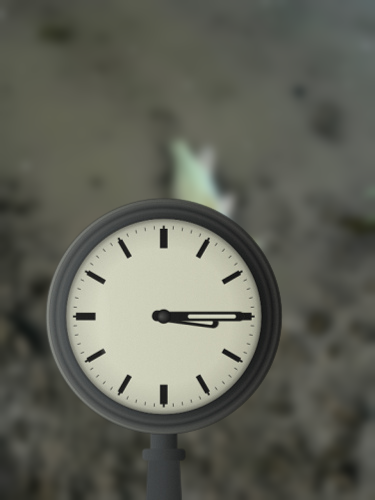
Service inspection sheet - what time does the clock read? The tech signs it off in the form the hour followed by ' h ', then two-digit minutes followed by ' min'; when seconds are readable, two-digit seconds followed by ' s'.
3 h 15 min
